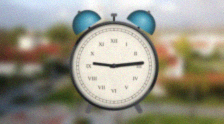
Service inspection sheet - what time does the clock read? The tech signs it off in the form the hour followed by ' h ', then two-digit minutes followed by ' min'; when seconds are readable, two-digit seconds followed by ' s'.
9 h 14 min
